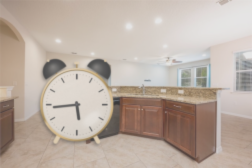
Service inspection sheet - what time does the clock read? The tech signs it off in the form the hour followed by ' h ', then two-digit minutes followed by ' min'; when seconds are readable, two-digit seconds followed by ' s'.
5 h 44 min
